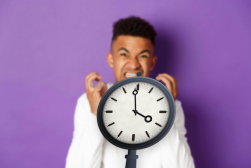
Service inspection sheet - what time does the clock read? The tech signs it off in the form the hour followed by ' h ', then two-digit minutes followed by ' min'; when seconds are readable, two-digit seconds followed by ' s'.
3 h 59 min
